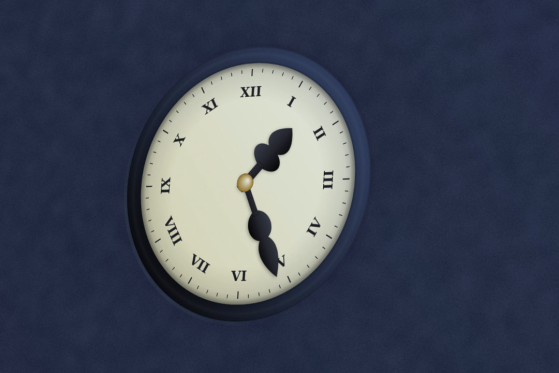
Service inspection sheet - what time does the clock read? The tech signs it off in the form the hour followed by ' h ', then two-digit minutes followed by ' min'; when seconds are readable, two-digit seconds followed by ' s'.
1 h 26 min
